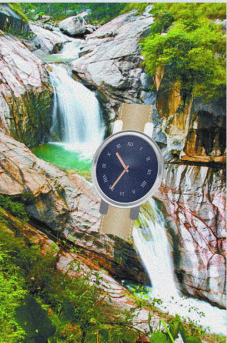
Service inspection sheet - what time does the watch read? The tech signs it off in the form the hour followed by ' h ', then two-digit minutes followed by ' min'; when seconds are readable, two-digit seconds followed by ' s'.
10 h 35 min
